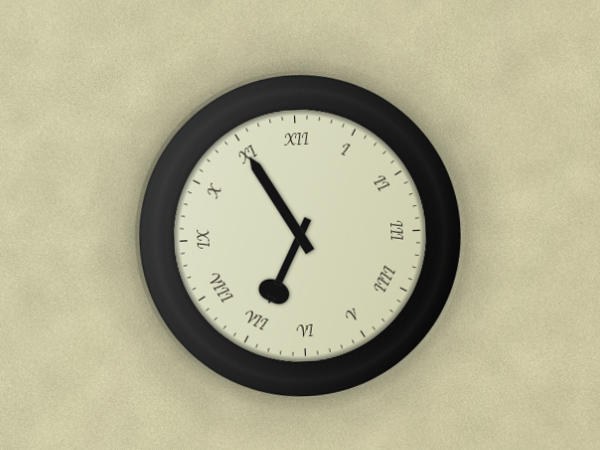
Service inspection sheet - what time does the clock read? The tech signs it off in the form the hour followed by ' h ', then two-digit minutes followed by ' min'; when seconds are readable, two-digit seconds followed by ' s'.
6 h 55 min
